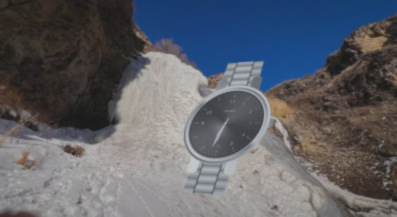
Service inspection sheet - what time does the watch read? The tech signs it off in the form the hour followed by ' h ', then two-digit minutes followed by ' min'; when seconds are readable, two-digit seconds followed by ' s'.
6 h 32 min
